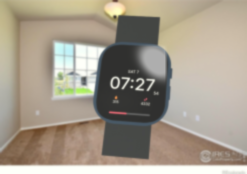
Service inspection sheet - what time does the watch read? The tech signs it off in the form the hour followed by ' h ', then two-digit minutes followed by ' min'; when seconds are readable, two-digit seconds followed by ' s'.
7 h 27 min
